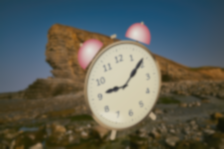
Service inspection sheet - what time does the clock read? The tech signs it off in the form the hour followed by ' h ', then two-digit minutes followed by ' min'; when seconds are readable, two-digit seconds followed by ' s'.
9 h 09 min
